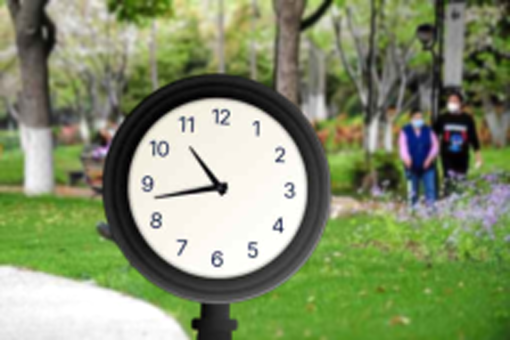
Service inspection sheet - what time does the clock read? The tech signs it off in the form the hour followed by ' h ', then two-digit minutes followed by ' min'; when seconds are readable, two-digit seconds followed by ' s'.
10 h 43 min
